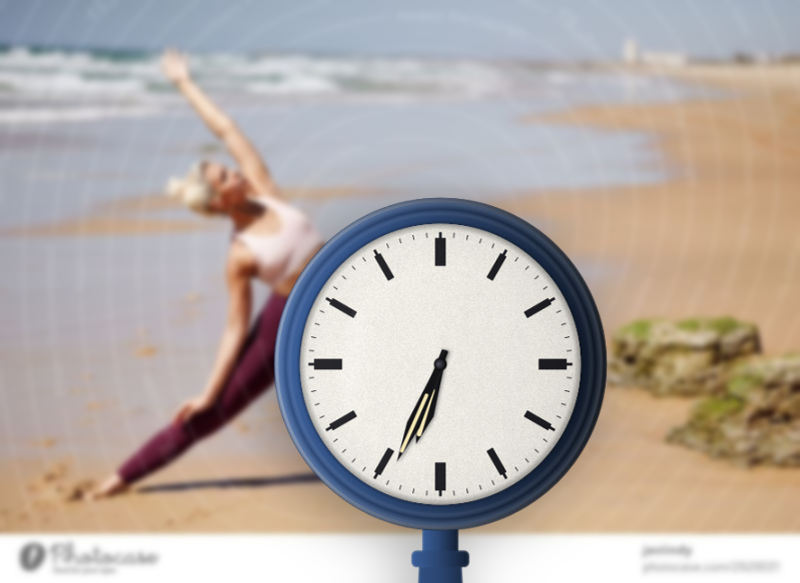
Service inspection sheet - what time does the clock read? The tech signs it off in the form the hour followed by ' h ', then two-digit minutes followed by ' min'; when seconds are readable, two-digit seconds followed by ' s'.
6 h 34 min
